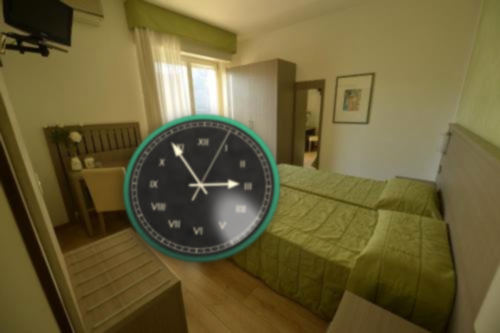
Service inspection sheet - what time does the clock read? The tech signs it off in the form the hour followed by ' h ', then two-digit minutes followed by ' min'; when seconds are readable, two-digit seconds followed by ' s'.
2 h 54 min 04 s
